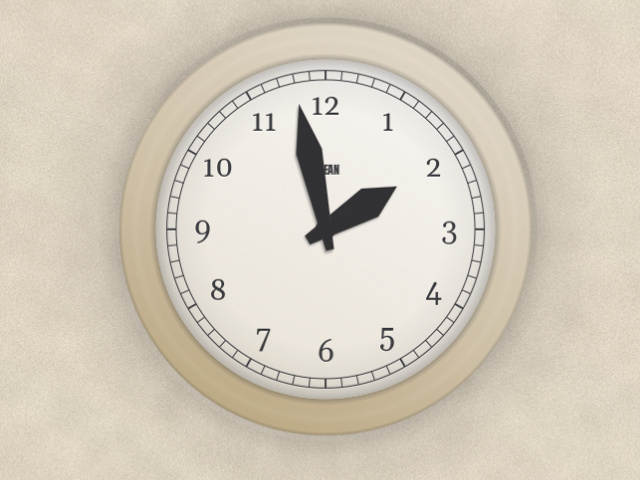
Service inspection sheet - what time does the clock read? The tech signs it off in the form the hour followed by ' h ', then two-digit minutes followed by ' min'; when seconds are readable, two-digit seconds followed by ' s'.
1 h 58 min
